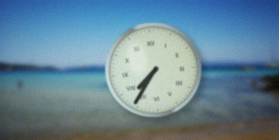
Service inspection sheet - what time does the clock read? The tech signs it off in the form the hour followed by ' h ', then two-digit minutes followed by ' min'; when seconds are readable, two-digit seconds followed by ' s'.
7 h 36 min
